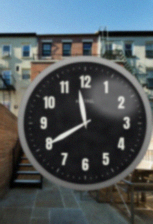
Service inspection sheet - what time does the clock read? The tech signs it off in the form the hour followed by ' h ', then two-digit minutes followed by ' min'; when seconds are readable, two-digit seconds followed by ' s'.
11 h 40 min
